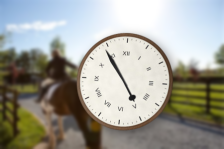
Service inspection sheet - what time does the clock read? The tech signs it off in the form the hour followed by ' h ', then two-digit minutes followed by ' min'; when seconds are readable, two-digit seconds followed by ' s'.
4 h 54 min
